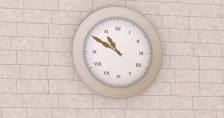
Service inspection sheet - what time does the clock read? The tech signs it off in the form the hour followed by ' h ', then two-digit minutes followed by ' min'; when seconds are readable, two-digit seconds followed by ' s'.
10 h 50 min
